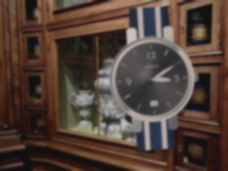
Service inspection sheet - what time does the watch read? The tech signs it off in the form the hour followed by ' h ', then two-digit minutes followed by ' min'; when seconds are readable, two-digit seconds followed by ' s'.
3 h 10 min
